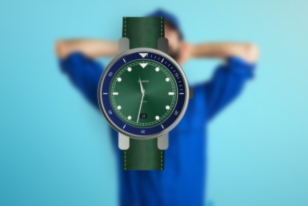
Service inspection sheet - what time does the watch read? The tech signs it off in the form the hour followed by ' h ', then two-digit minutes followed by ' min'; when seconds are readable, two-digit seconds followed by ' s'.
11 h 32 min
